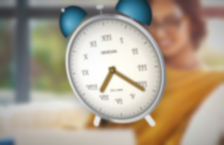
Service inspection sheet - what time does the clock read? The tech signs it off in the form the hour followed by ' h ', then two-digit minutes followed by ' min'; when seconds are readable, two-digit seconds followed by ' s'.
7 h 21 min
